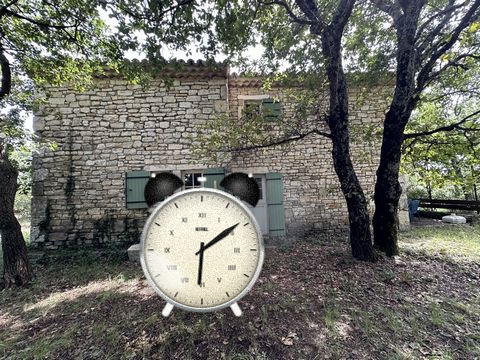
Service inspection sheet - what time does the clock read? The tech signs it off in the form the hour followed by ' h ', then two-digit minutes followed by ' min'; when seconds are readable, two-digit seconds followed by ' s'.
6 h 09 min
